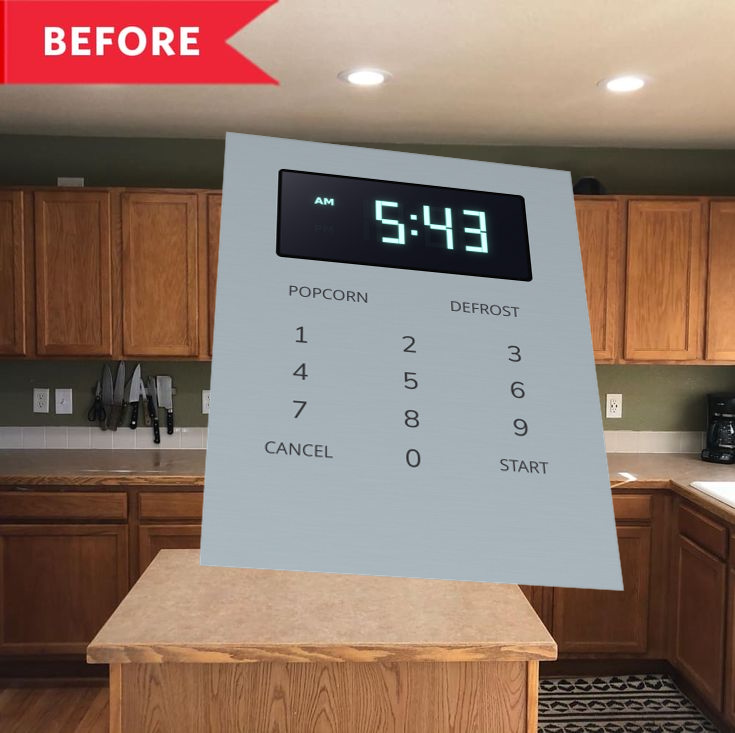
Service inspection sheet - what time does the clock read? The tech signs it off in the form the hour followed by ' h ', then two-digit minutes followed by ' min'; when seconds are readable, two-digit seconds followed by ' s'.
5 h 43 min
